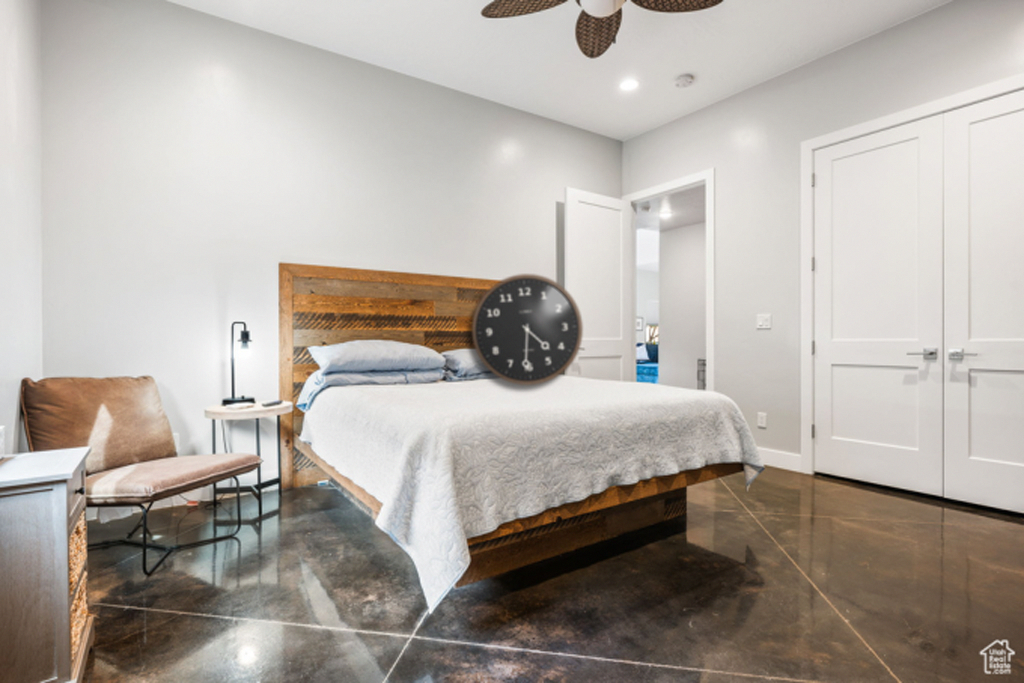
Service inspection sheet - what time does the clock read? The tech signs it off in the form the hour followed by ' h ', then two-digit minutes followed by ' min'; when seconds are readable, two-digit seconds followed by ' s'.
4 h 31 min
